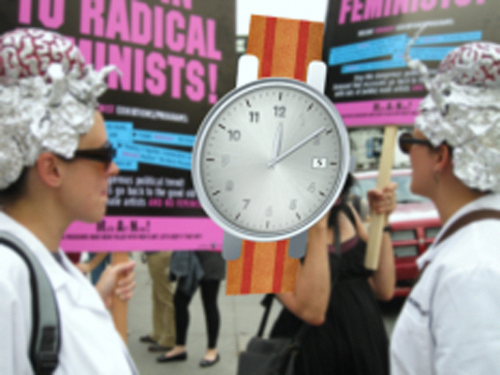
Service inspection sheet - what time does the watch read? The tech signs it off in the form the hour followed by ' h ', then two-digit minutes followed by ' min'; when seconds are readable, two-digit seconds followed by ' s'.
12 h 09 min
